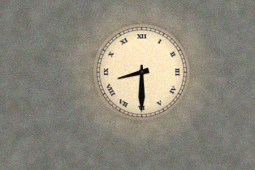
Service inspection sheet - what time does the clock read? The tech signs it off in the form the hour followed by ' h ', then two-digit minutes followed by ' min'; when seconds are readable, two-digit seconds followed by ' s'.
8 h 30 min
